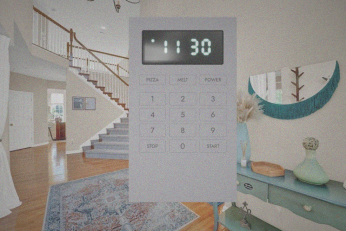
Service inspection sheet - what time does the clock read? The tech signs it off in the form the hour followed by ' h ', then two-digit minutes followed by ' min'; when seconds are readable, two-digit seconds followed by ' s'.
11 h 30 min
